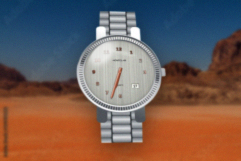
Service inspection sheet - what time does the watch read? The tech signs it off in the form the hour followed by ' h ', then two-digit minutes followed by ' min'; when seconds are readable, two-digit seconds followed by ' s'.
6 h 33 min
